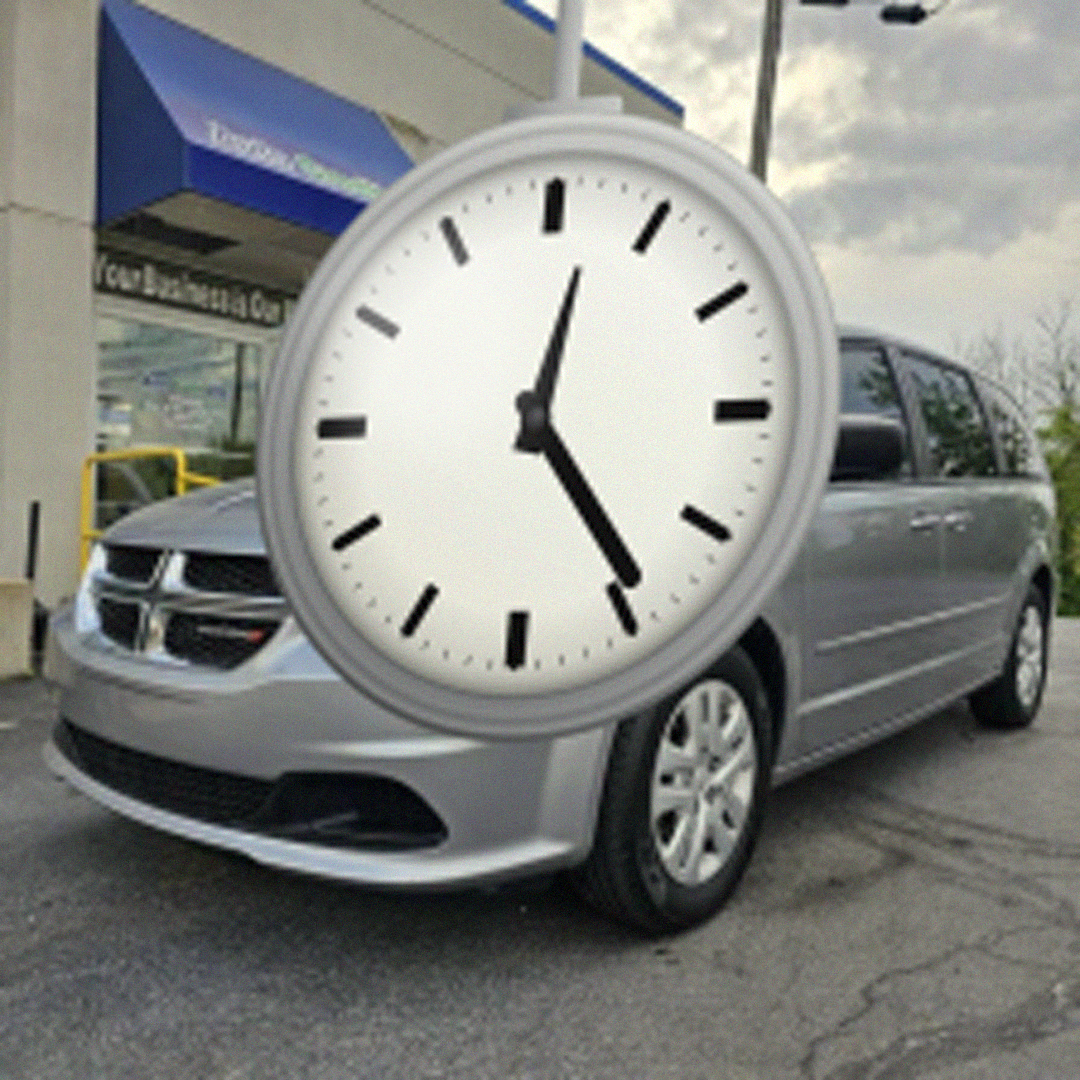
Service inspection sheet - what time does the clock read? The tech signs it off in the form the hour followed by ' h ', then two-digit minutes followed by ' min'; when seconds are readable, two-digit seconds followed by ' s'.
12 h 24 min
